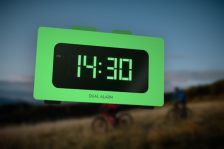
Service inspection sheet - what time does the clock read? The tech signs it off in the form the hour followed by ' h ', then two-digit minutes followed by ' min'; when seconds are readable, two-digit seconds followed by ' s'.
14 h 30 min
